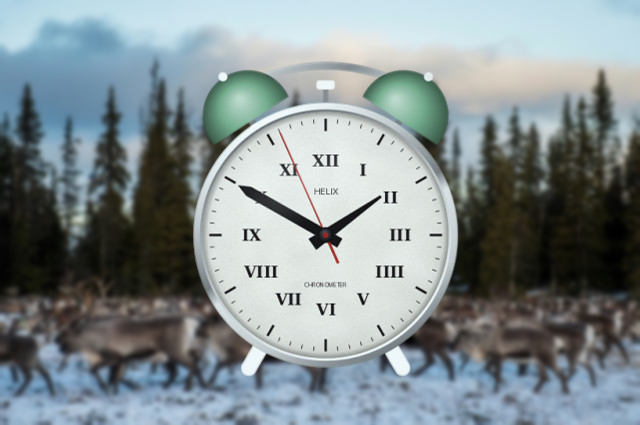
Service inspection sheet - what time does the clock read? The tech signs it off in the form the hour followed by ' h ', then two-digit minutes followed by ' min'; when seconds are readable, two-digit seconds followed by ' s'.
1 h 49 min 56 s
